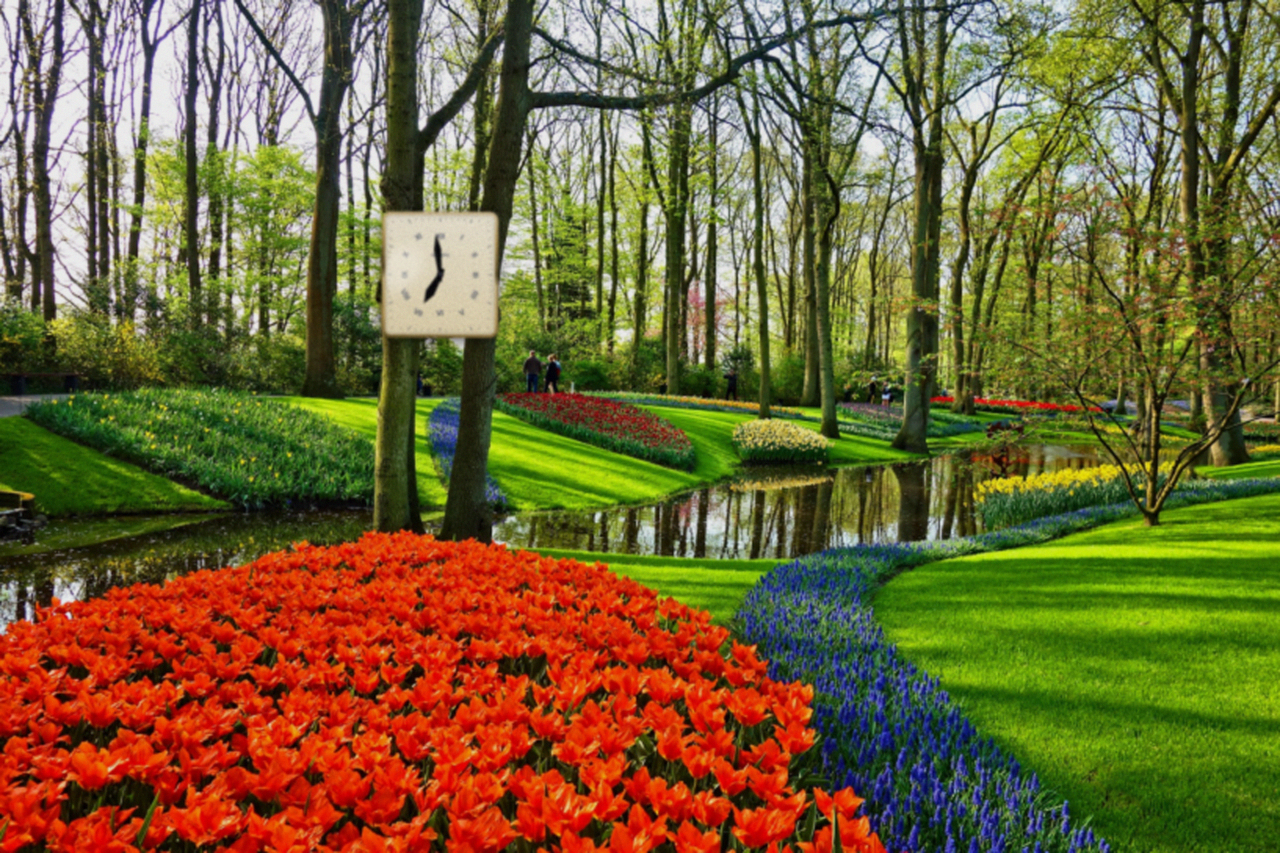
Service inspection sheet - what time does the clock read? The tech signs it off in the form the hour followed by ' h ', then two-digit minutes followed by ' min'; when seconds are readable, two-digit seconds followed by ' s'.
6 h 59 min
